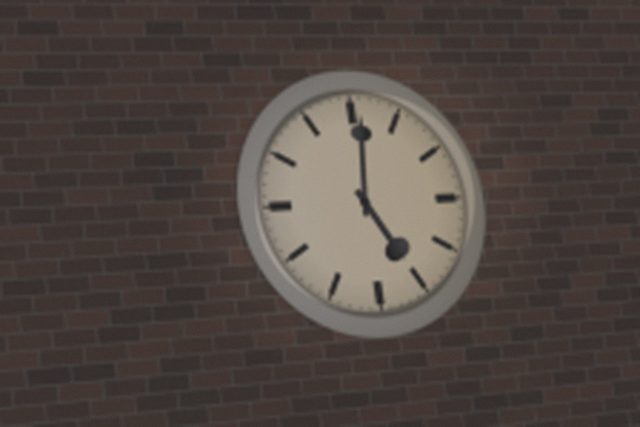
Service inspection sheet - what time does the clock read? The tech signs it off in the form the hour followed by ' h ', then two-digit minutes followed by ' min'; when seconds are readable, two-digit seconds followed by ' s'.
5 h 01 min
